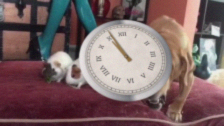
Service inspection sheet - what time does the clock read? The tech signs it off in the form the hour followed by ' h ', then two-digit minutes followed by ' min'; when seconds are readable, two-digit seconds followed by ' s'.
10 h 56 min
